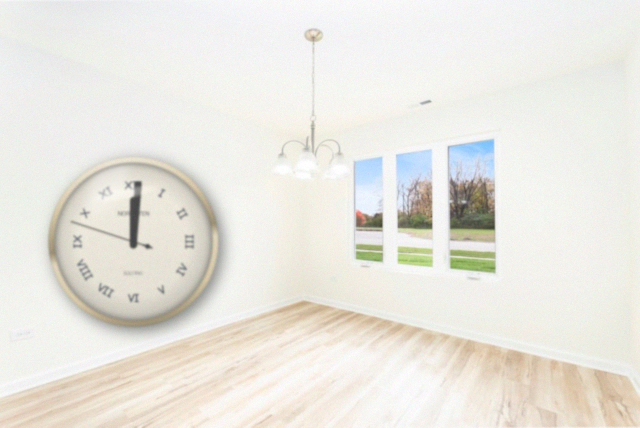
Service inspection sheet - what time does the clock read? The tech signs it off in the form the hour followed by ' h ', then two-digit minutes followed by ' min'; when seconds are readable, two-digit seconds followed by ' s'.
12 h 00 min 48 s
